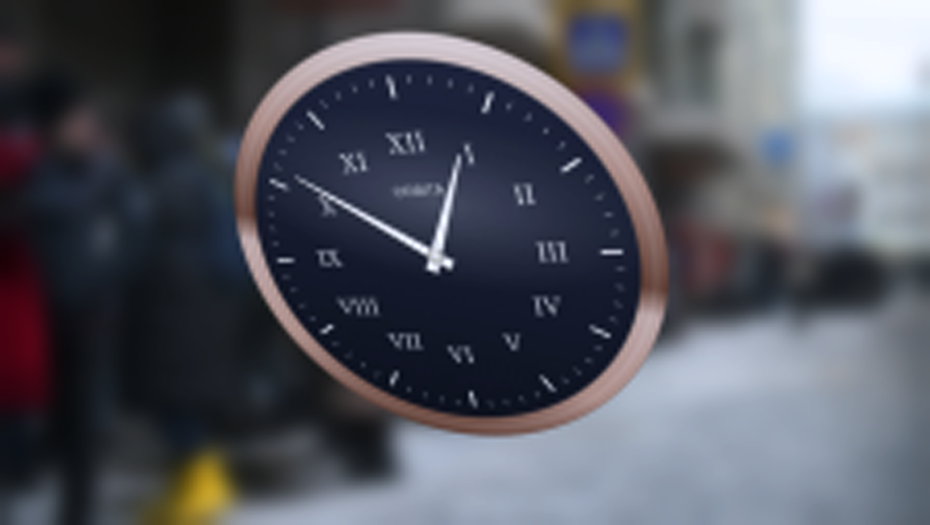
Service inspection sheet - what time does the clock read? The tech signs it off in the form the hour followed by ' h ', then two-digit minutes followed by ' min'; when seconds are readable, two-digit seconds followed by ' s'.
12 h 51 min
